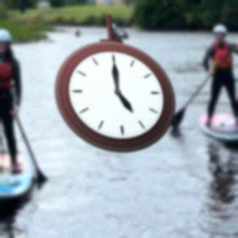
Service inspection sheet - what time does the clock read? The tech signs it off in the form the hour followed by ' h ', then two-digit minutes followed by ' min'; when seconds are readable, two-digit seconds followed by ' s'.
5 h 00 min
